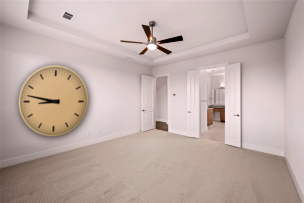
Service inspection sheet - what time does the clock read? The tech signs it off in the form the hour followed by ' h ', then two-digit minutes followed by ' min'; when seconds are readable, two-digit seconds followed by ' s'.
8 h 47 min
